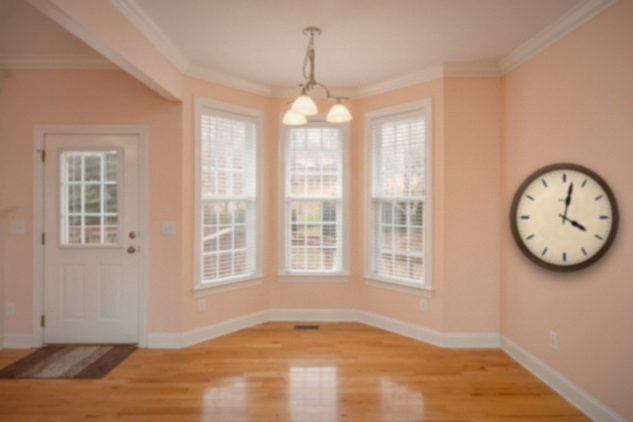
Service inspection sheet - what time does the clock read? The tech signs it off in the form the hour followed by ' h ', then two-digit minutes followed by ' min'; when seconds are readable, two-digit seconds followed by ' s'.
4 h 02 min
